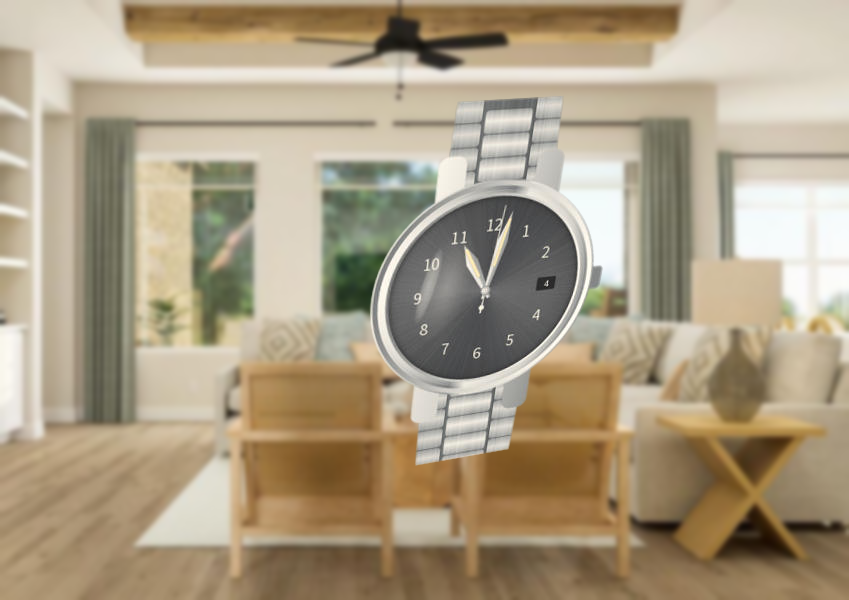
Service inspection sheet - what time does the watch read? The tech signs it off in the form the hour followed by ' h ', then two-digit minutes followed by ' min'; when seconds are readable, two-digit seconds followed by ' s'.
11 h 02 min 01 s
